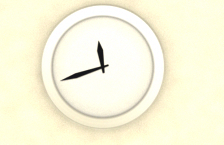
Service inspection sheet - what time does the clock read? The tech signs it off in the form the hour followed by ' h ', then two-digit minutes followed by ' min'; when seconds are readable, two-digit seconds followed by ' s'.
11 h 42 min
